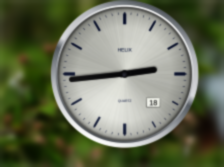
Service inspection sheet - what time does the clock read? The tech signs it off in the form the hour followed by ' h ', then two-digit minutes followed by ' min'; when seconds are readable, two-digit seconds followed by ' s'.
2 h 44 min
